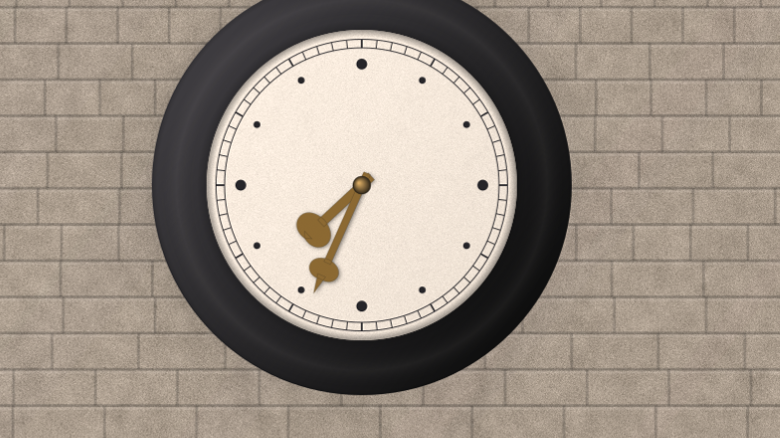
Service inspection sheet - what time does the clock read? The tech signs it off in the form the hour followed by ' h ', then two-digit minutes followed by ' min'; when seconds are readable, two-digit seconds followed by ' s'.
7 h 34 min
